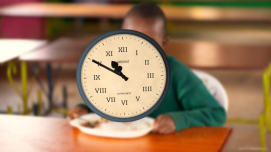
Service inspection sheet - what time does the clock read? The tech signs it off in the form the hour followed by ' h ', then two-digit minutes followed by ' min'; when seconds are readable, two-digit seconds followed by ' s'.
10 h 50 min
